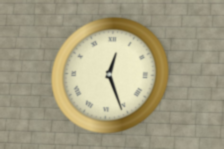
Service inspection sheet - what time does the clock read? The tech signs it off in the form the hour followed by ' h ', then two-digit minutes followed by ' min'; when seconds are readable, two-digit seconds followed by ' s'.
12 h 26 min
